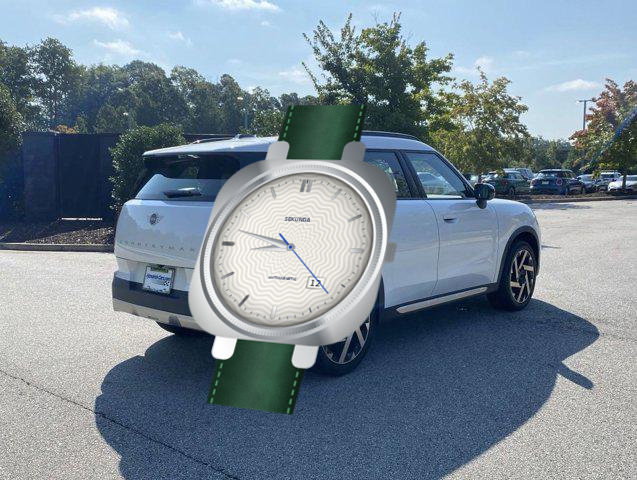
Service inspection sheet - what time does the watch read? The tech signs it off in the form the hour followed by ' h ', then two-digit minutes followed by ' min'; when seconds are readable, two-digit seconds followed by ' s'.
8 h 47 min 22 s
